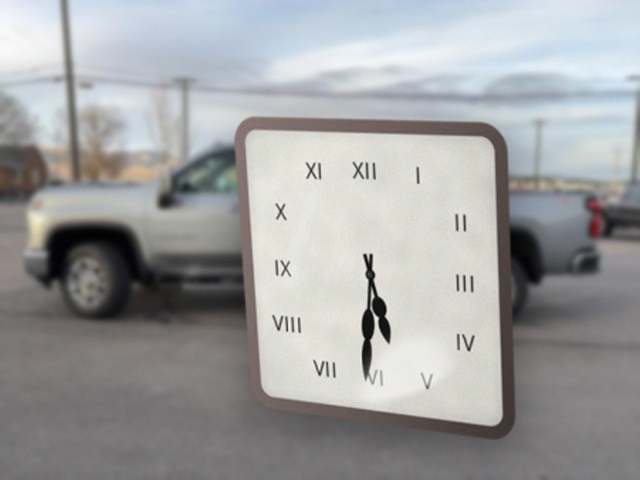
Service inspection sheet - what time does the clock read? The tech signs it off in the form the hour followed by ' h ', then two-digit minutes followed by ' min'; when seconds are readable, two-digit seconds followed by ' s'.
5 h 31 min
